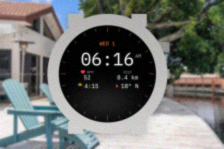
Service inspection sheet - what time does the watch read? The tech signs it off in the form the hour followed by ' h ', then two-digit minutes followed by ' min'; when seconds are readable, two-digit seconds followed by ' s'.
6 h 16 min
